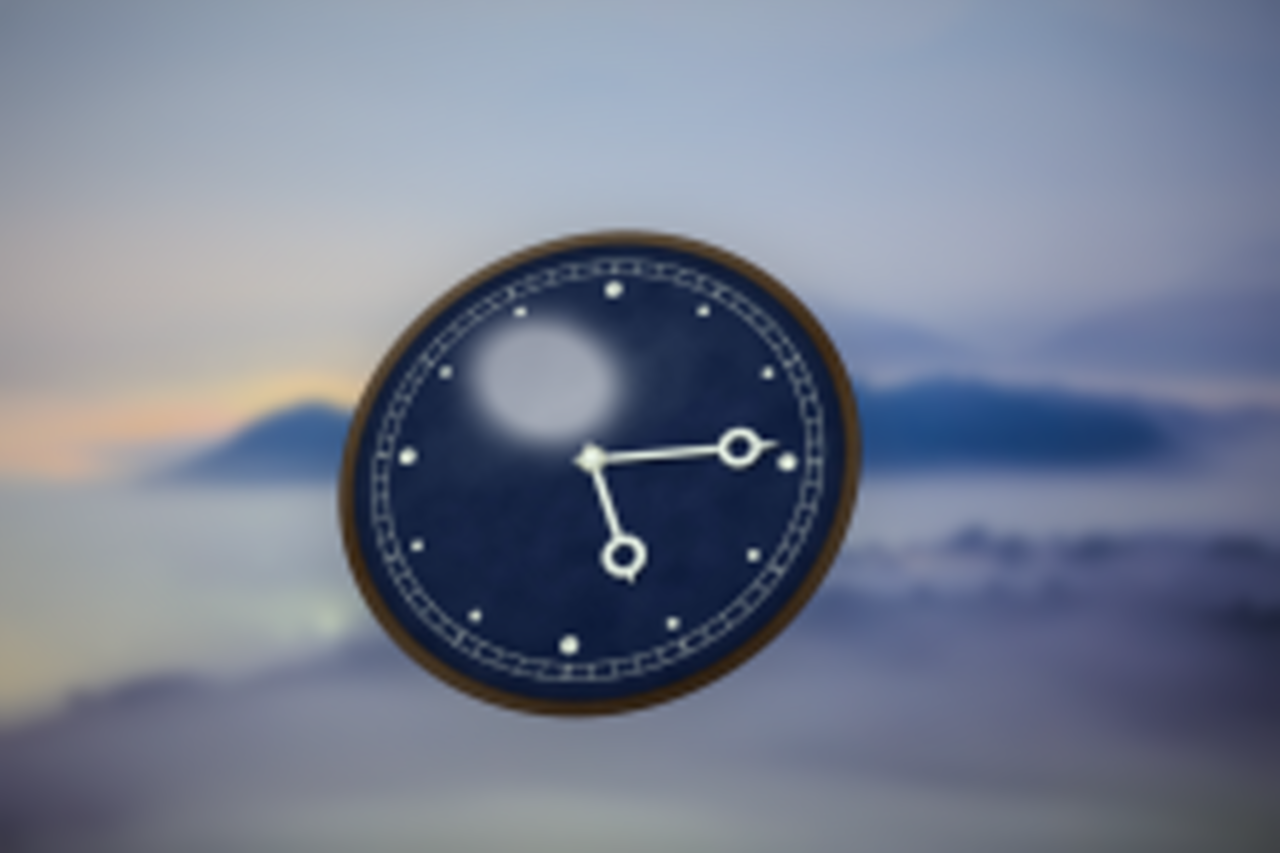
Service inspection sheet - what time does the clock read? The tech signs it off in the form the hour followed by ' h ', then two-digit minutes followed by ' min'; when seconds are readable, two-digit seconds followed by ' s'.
5 h 14 min
